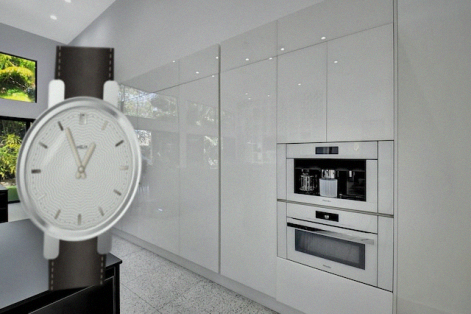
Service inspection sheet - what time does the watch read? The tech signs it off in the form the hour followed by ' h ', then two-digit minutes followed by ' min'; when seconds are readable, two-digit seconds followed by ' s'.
12 h 56 min
